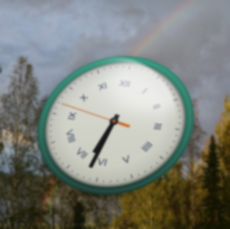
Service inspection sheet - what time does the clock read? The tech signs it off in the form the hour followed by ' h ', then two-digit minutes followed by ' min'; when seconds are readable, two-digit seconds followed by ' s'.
6 h 31 min 47 s
